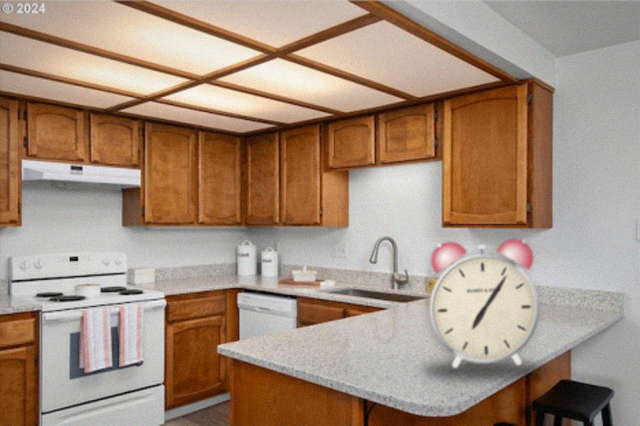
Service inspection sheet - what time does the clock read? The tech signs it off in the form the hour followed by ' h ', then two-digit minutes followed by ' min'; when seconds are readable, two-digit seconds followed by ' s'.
7 h 06 min
